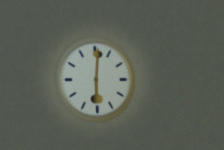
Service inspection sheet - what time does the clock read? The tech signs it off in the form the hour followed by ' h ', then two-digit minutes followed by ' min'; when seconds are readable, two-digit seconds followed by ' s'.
6 h 01 min
